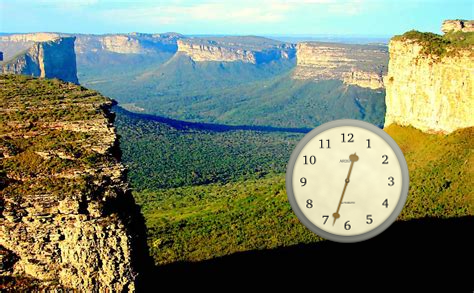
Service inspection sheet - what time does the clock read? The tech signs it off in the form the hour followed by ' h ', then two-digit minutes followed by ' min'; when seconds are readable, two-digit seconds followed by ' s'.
12 h 33 min
